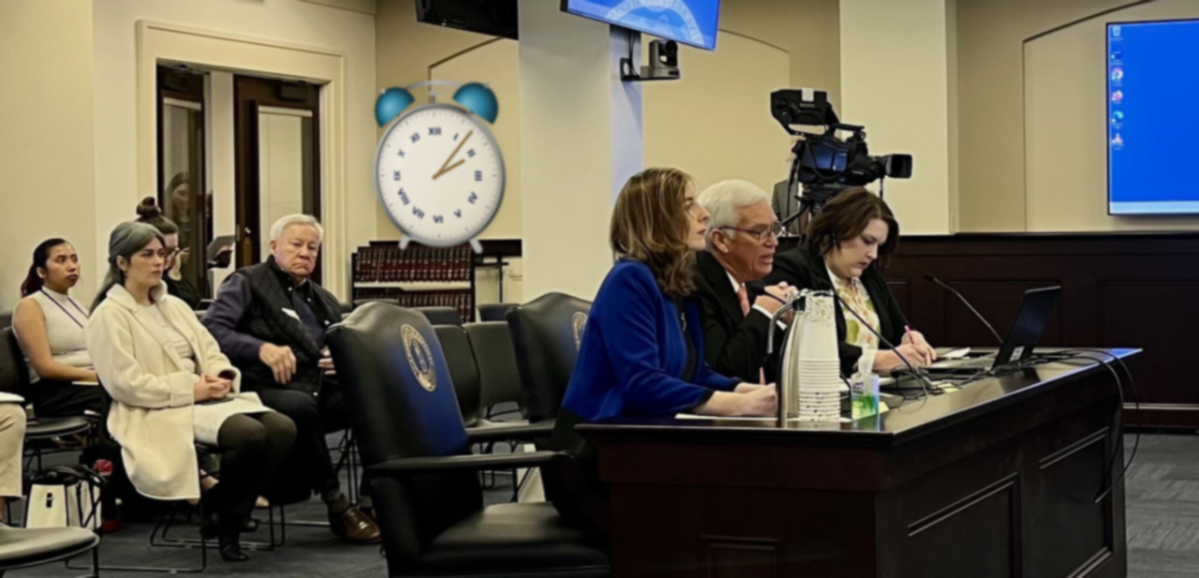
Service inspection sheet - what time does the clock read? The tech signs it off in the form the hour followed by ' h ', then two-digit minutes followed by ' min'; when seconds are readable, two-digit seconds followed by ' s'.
2 h 07 min
